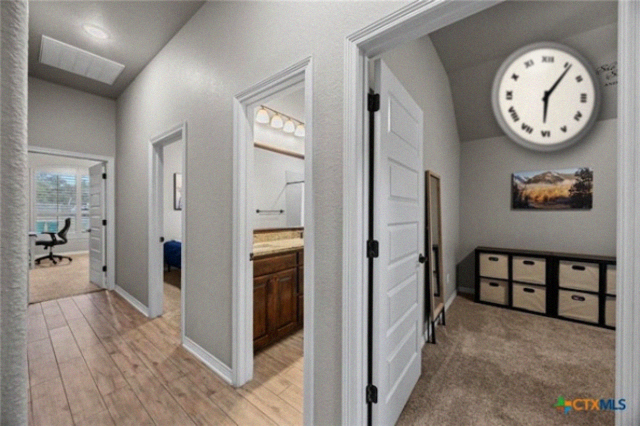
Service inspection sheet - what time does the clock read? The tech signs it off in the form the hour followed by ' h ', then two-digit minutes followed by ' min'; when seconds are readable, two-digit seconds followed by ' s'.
6 h 06 min
